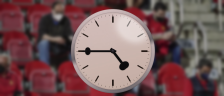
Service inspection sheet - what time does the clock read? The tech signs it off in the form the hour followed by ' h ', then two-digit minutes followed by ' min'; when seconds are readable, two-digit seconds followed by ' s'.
4 h 45 min
